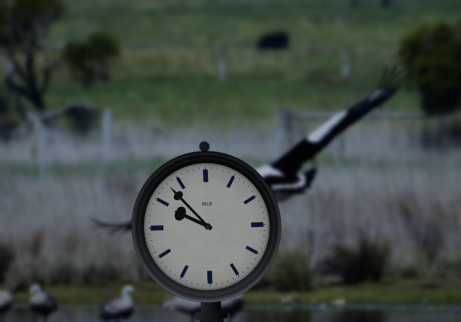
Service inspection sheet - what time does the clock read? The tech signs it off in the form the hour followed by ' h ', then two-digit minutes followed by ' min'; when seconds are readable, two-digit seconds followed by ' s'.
9 h 53 min
